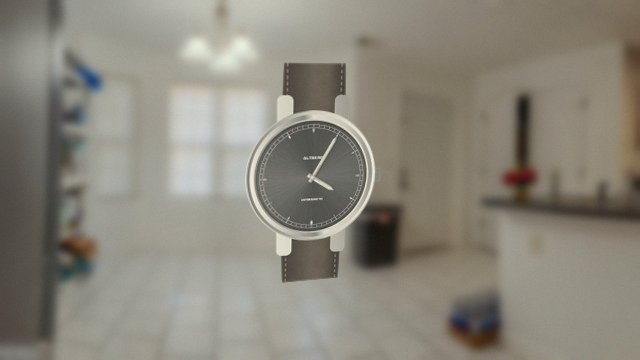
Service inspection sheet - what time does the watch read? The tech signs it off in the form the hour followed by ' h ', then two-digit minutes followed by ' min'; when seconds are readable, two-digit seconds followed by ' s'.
4 h 05 min
